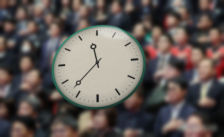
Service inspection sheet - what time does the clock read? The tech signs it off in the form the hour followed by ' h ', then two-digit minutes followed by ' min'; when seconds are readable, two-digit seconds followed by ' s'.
11 h 37 min
